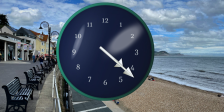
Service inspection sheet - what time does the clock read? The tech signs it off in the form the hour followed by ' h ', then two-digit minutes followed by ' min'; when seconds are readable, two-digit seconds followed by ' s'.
4 h 22 min
